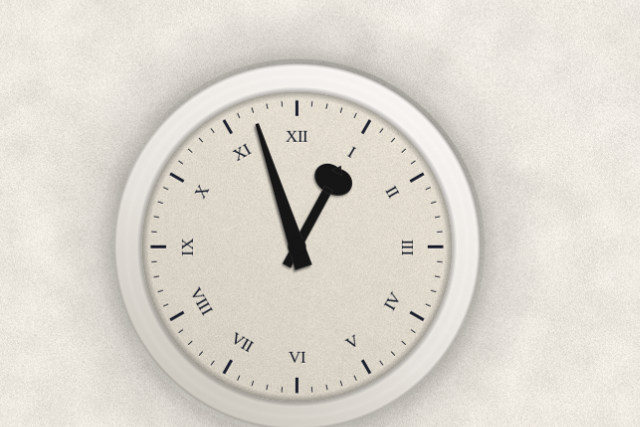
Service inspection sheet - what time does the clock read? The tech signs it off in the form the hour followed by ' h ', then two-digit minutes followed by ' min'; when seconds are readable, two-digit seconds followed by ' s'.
12 h 57 min
